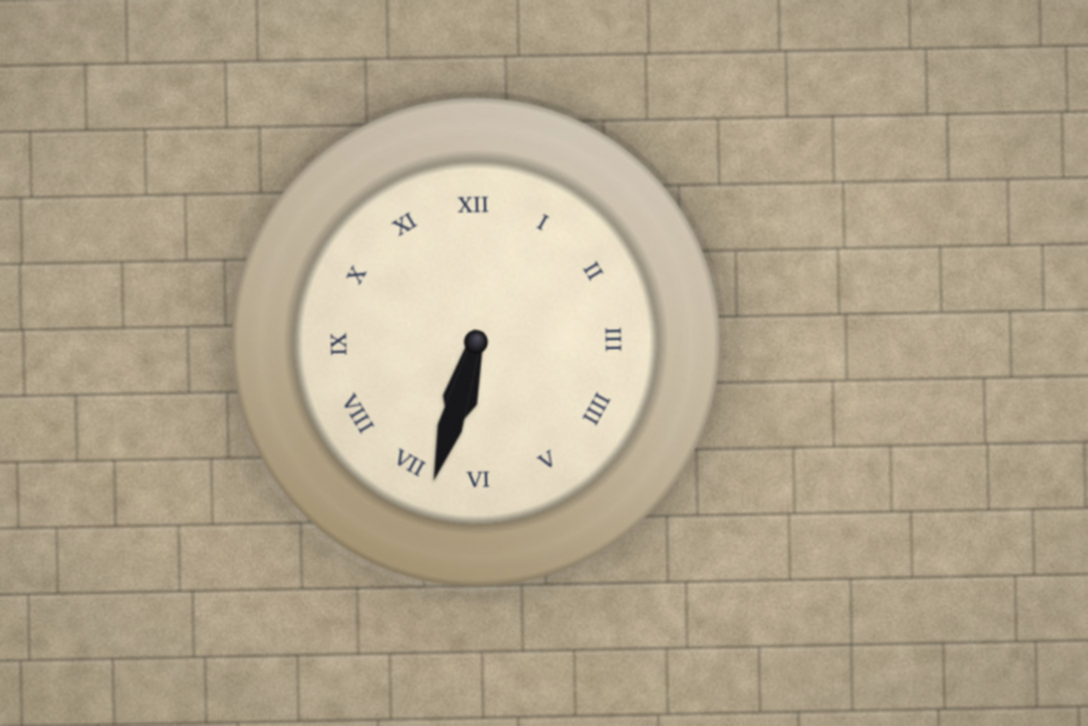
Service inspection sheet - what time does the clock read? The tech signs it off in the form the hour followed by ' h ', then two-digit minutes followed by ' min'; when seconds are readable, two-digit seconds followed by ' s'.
6 h 33 min
